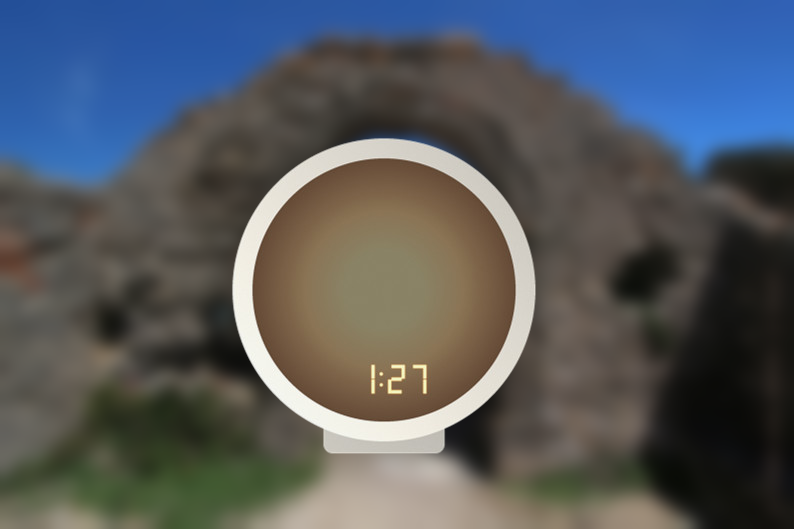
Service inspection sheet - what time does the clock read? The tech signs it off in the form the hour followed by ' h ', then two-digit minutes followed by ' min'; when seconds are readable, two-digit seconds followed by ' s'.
1 h 27 min
